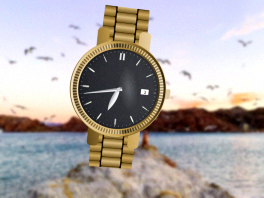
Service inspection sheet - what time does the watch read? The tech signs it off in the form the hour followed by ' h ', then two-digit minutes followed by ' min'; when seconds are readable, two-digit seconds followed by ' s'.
6 h 43 min
